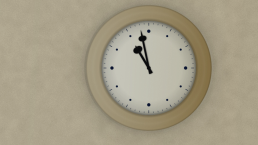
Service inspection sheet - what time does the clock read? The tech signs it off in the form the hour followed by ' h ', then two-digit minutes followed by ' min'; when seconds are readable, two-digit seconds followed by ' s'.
10 h 58 min
